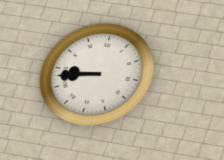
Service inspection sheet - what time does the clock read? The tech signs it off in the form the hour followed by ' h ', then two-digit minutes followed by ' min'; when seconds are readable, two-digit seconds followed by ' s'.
8 h 43 min
